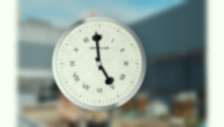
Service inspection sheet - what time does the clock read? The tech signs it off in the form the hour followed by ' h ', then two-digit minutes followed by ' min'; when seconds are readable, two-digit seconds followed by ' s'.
4 h 59 min
